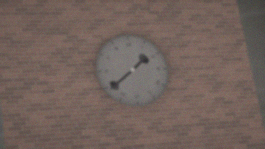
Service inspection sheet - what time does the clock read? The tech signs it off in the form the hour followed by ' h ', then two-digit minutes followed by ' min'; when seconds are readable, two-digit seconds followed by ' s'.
1 h 39 min
